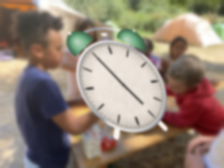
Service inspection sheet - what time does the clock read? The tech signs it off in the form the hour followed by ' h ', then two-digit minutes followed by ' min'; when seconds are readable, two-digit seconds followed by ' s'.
4 h 55 min
